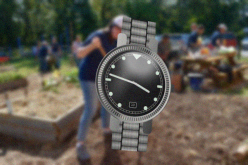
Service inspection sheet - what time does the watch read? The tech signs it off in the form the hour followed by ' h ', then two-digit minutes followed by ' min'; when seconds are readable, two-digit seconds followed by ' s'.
3 h 47 min
